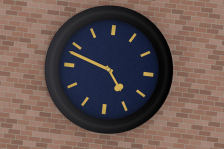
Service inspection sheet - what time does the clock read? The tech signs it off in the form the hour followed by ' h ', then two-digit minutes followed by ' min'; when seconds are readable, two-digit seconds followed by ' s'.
4 h 48 min
